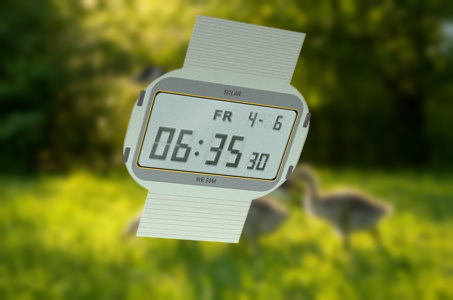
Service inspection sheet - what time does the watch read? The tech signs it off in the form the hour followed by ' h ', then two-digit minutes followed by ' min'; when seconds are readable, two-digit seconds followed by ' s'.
6 h 35 min 30 s
